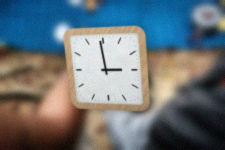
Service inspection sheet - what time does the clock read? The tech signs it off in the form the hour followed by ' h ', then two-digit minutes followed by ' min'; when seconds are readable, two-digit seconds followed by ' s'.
2 h 59 min
